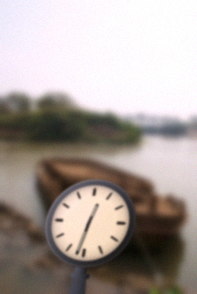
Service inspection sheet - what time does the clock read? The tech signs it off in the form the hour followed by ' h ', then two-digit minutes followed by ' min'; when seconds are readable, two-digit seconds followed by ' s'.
12 h 32 min
